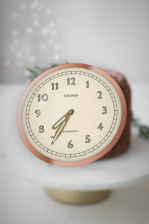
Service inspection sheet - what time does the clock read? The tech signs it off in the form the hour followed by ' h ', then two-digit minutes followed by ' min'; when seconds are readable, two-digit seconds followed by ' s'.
7 h 35 min
